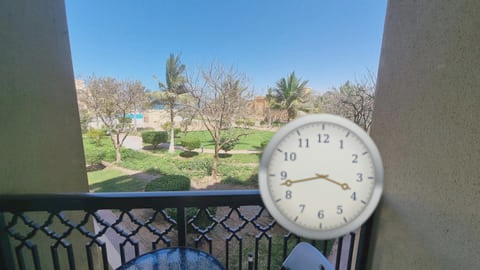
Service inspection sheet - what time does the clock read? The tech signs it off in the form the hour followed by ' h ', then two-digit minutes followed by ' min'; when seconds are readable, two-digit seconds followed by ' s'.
3 h 43 min
